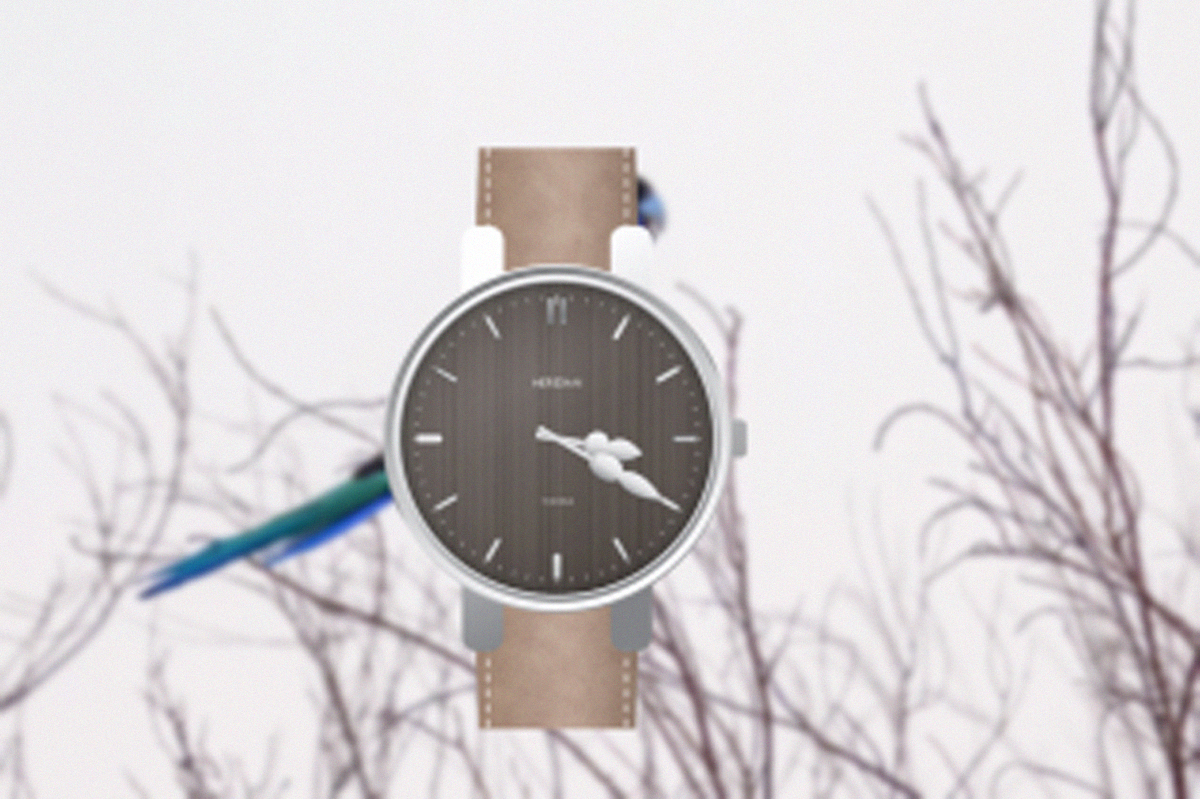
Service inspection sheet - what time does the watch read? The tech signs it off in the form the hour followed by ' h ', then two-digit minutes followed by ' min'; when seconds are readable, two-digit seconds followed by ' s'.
3 h 20 min
